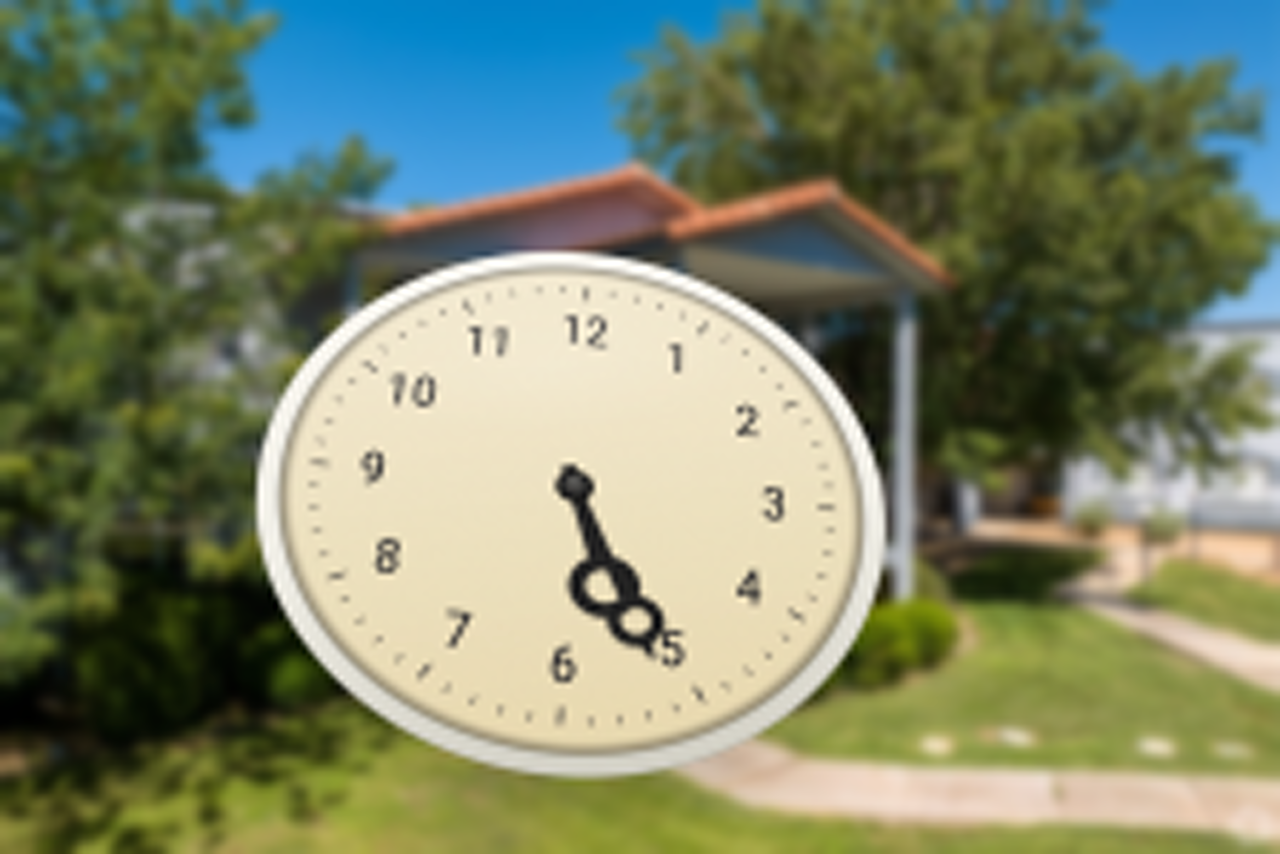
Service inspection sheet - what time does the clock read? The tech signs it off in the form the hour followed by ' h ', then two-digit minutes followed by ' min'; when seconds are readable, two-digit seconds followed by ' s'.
5 h 26 min
